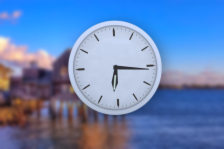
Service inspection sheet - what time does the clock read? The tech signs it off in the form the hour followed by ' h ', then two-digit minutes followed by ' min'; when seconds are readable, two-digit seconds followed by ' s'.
6 h 16 min
